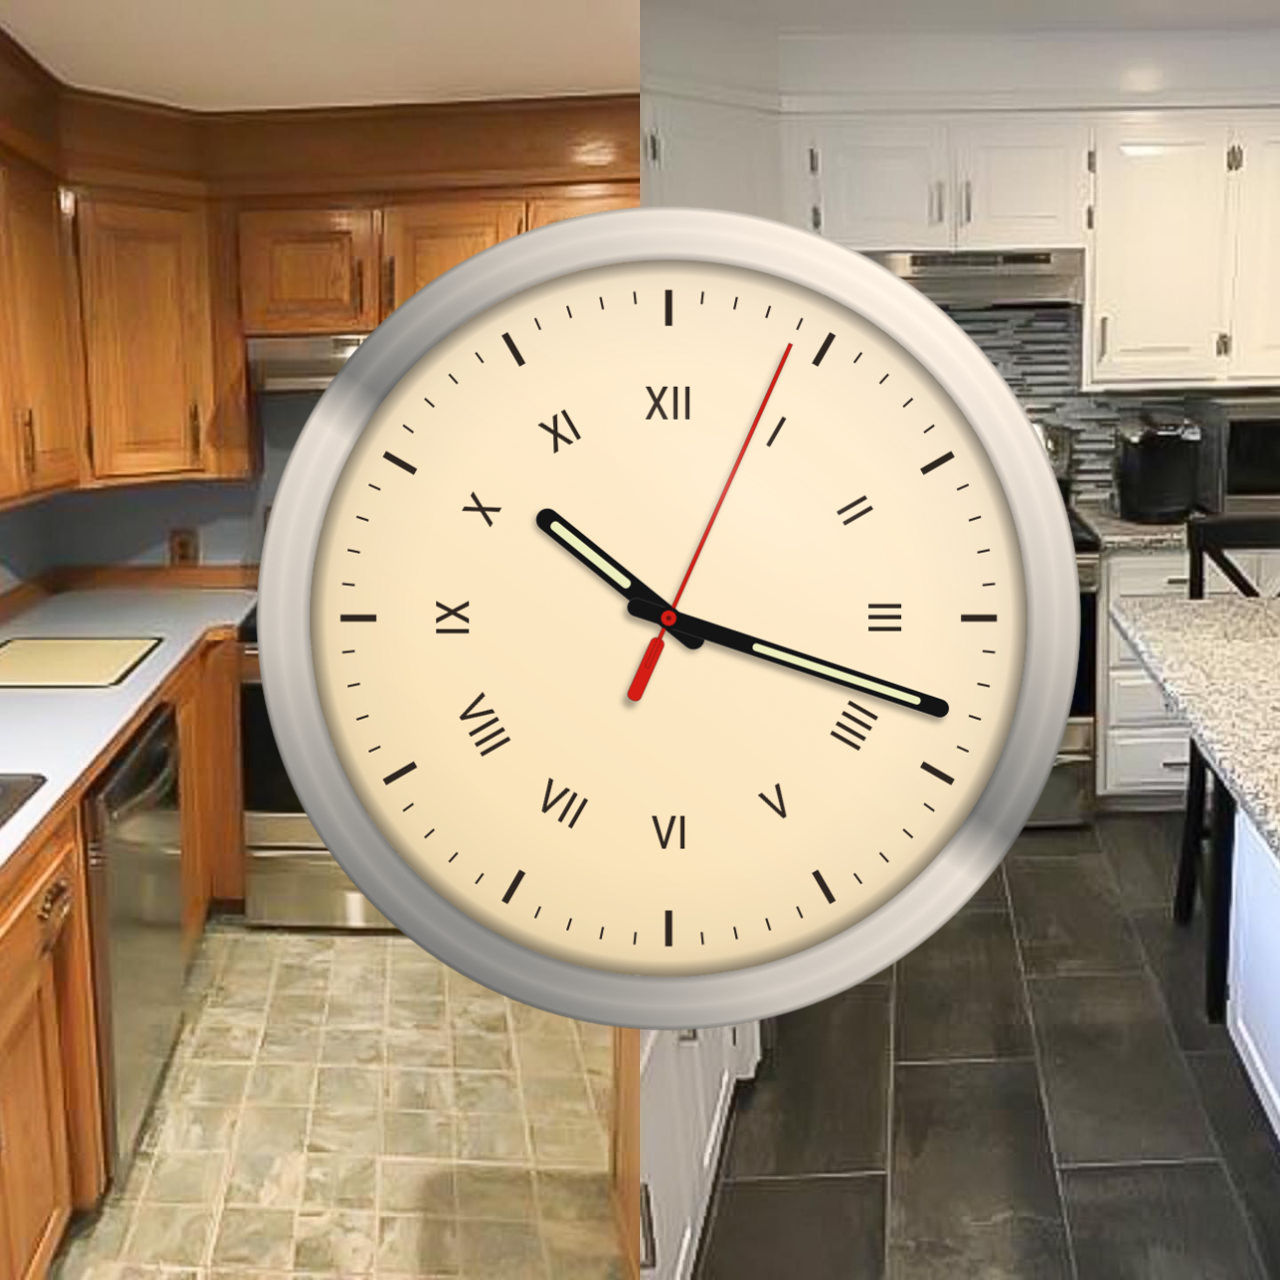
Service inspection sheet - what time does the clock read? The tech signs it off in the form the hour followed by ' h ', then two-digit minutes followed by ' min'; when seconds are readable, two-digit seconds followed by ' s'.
10 h 18 min 04 s
